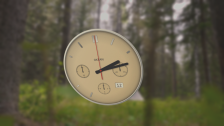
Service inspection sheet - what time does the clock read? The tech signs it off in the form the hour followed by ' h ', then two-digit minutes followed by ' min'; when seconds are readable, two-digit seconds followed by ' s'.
2 h 13 min
